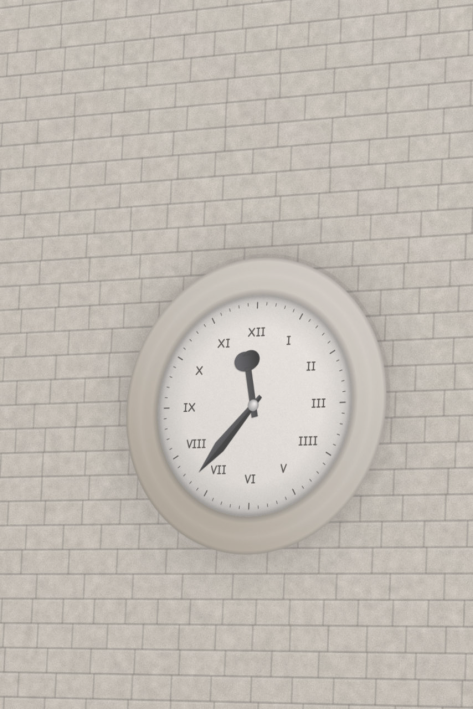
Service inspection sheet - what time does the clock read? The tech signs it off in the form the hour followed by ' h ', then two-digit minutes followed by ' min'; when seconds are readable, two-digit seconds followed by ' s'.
11 h 37 min
